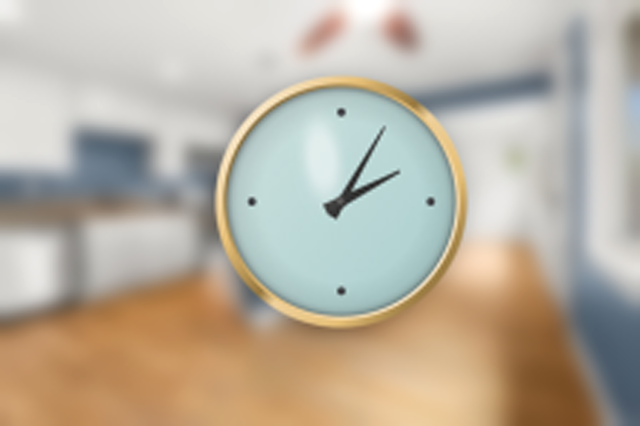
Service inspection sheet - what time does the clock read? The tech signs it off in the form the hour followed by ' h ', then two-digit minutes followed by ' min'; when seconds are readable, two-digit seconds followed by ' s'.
2 h 05 min
